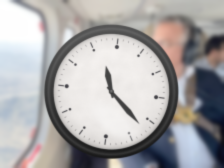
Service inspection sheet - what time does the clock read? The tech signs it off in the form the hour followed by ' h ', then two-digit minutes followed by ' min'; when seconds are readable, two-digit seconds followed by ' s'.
11 h 22 min
